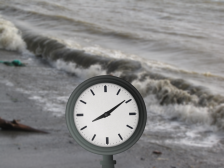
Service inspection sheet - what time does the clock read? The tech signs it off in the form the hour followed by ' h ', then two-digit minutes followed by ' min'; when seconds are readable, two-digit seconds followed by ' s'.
8 h 09 min
